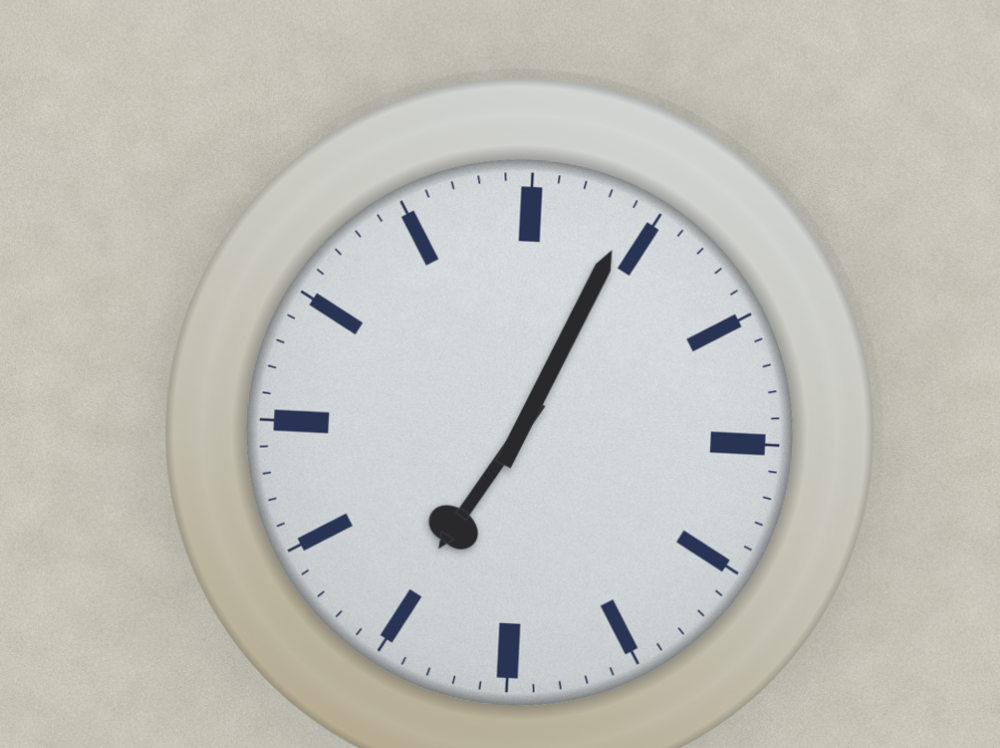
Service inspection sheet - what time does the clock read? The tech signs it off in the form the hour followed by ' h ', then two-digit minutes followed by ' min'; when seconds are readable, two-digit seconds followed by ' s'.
7 h 04 min
